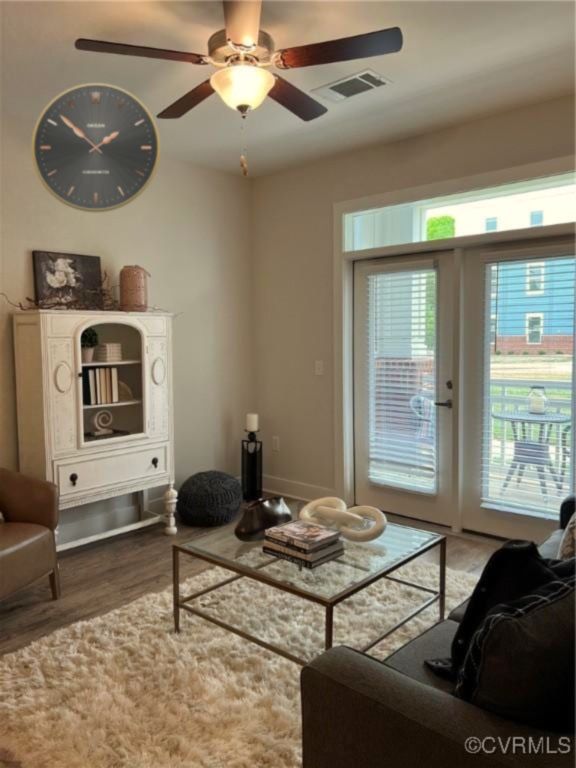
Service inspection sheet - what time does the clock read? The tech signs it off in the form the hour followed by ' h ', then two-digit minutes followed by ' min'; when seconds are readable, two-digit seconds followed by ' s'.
1 h 52 min
